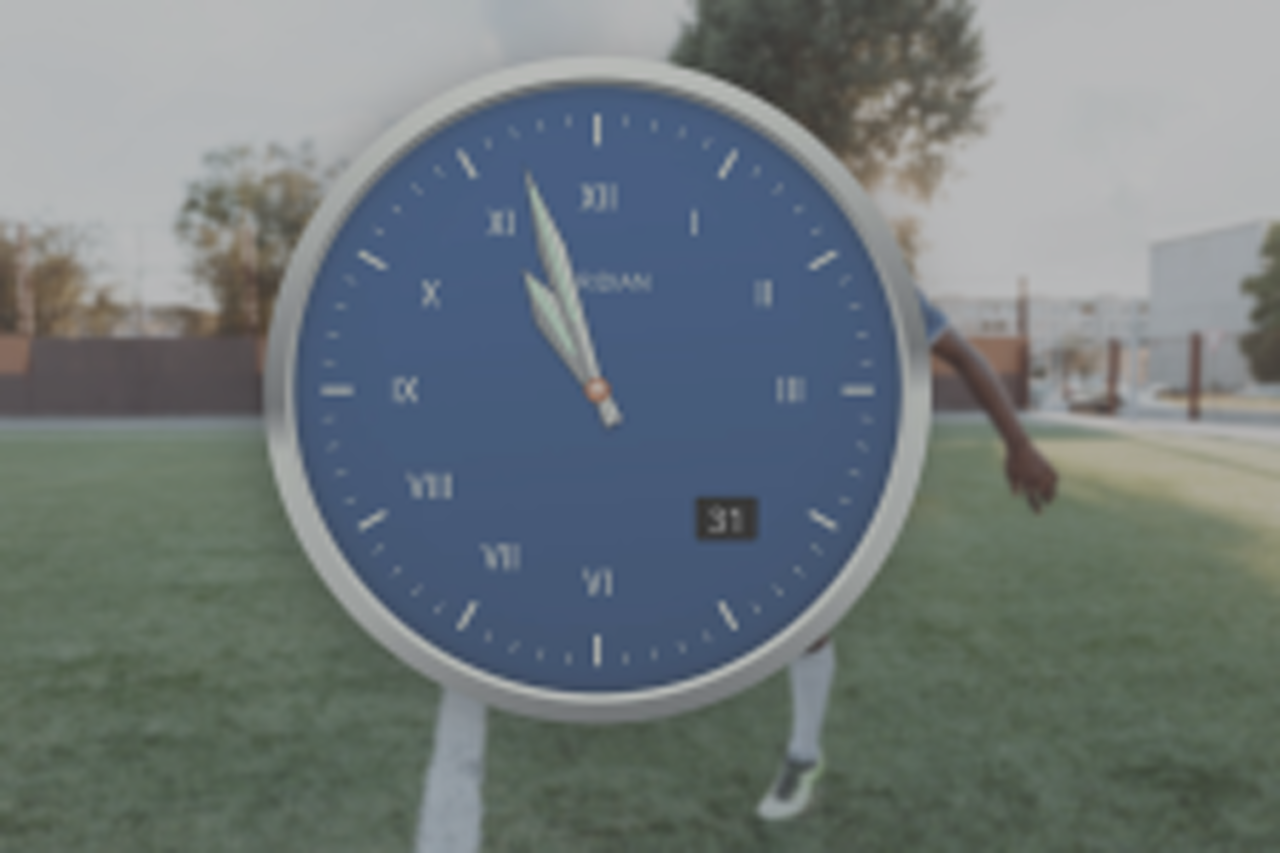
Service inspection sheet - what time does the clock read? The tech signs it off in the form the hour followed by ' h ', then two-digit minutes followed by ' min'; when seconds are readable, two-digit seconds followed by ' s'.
10 h 57 min
